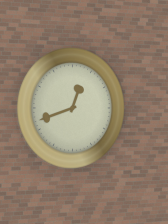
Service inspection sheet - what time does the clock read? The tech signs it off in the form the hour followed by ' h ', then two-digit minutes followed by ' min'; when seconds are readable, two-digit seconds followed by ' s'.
12 h 42 min
